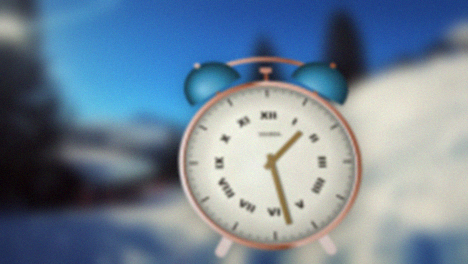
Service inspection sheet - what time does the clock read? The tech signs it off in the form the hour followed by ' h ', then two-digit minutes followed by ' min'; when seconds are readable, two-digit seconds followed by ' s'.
1 h 28 min
